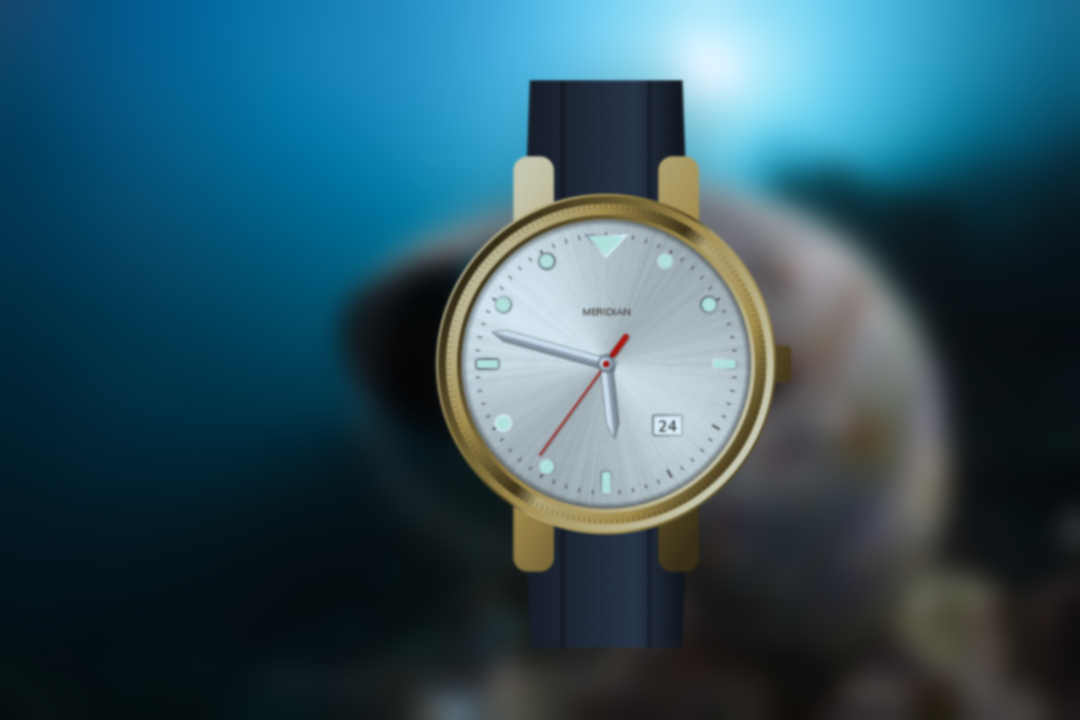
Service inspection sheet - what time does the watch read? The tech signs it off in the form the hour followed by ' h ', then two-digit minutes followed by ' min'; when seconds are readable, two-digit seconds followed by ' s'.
5 h 47 min 36 s
